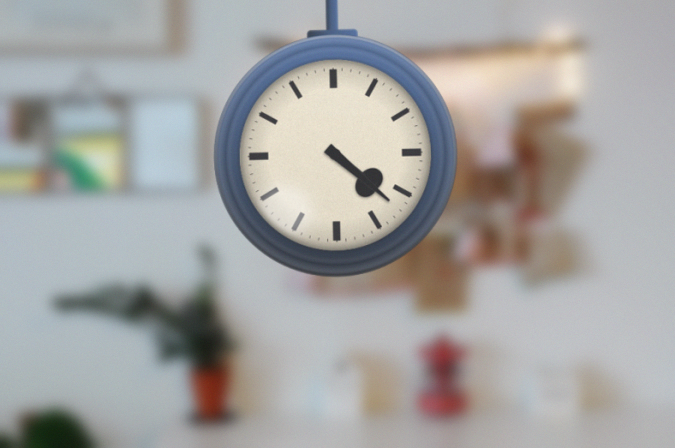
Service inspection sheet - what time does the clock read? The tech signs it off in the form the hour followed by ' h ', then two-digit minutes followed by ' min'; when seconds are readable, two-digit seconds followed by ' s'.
4 h 22 min
